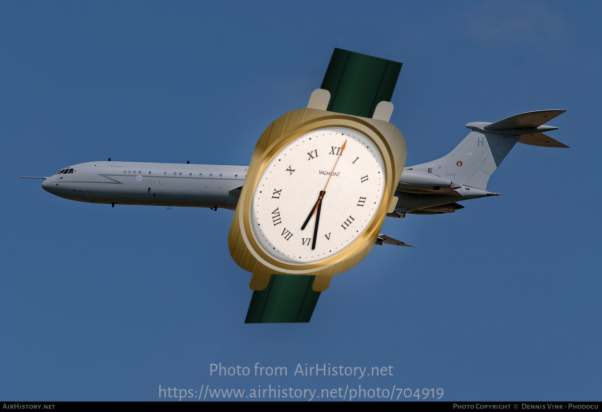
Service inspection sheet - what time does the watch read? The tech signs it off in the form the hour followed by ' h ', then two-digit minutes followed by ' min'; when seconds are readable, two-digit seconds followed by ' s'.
6 h 28 min 01 s
